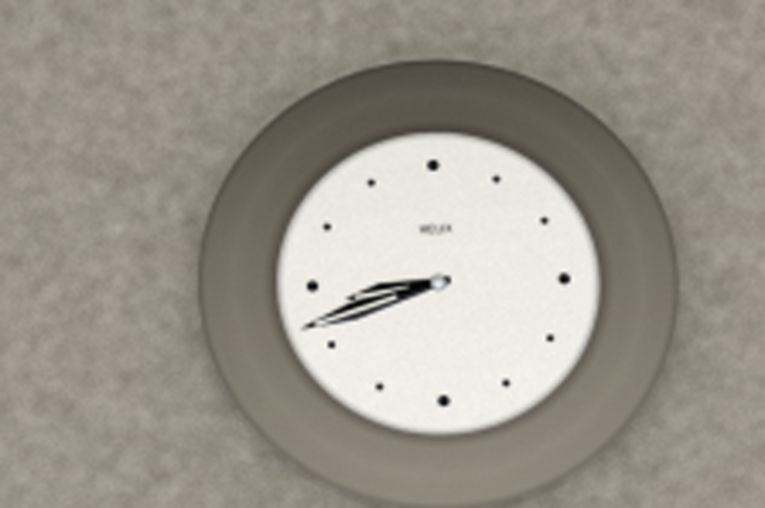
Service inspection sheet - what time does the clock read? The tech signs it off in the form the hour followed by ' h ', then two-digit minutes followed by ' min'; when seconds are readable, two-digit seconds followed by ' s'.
8 h 42 min
